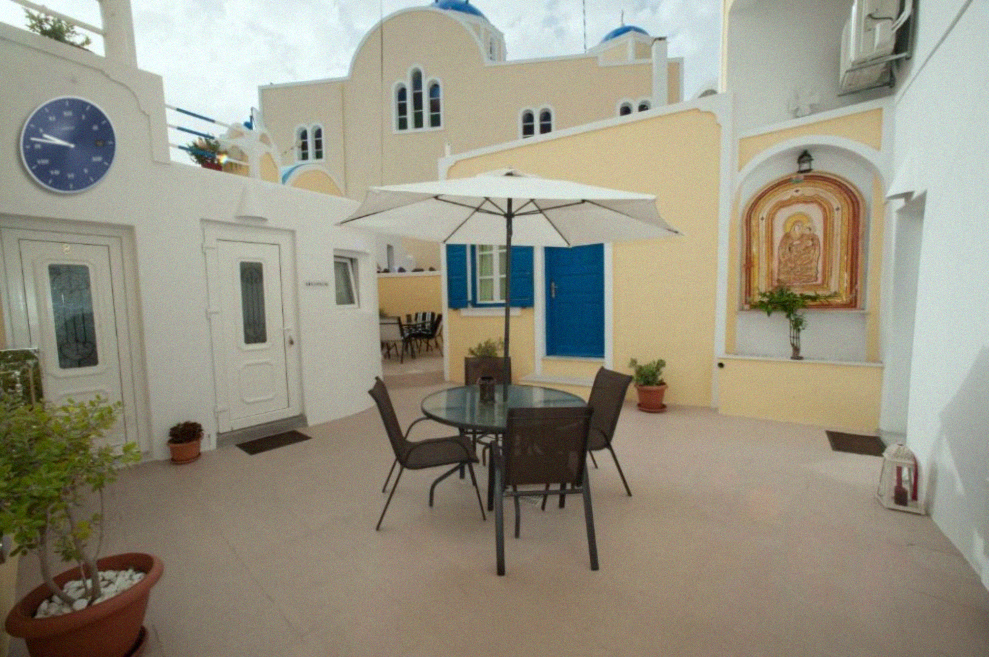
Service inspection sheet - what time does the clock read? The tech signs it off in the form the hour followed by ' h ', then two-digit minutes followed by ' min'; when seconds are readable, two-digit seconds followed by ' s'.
9 h 47 min
